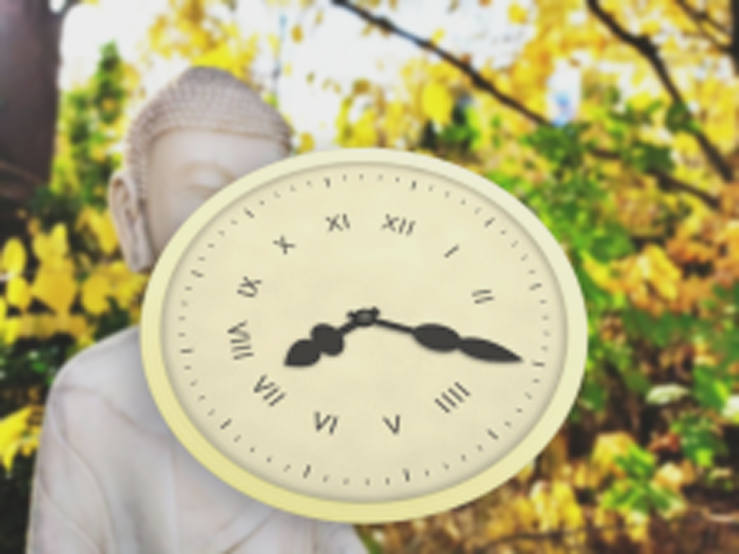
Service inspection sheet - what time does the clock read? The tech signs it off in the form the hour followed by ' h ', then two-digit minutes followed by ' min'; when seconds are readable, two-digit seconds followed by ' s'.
7 h 15 min
